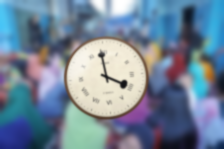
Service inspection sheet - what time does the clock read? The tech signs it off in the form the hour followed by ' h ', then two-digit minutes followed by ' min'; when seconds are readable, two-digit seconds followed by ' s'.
3 h 59 min
